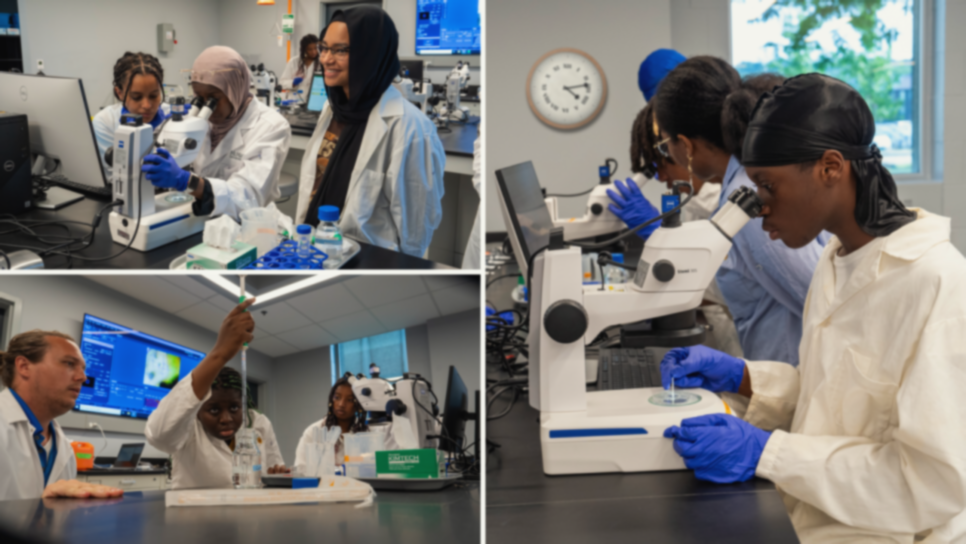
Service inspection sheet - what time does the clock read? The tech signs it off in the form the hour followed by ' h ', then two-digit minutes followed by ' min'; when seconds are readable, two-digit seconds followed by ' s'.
4 h 13 min
